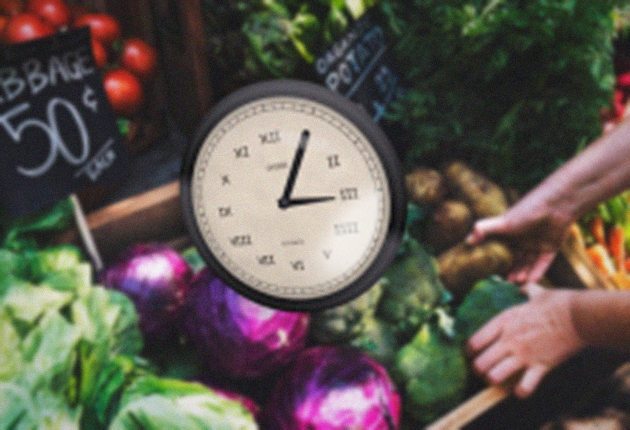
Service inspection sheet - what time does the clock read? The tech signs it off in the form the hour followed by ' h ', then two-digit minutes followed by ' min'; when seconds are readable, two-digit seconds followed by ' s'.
3 h 05 min
